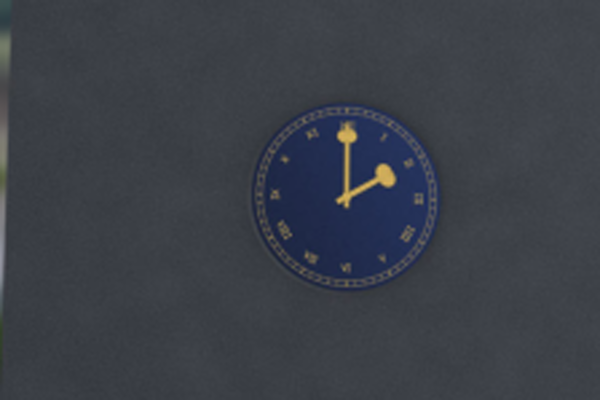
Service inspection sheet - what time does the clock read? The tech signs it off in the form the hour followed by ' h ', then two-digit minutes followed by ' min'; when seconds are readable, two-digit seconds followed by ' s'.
2 h 00 min
